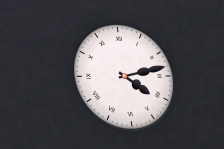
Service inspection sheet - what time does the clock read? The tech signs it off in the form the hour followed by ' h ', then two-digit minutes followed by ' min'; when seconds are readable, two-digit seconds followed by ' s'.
4 h 13 min
